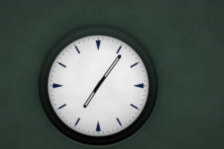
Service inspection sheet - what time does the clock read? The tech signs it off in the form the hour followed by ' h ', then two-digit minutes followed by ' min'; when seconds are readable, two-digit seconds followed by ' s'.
7 h 06 min
